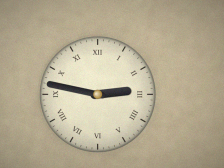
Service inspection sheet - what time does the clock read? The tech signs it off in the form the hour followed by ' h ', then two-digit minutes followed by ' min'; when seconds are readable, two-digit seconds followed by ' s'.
2 h 47 min
